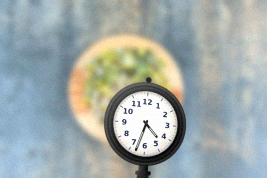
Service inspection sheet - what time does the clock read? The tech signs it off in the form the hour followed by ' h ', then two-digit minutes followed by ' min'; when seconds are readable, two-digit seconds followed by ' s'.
4 h 33 min
